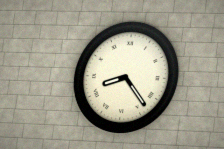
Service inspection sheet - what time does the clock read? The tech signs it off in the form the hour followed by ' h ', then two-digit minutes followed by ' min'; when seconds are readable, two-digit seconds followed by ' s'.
8 h 23 min
